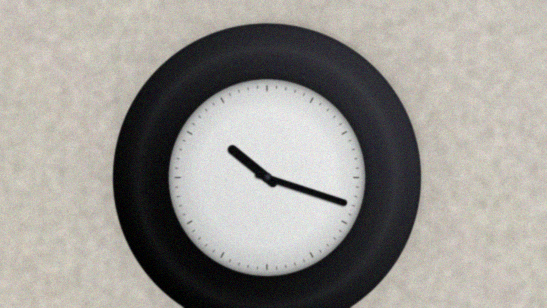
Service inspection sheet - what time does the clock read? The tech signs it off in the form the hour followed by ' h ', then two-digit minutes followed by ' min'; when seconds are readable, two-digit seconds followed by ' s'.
10 h 18 min
